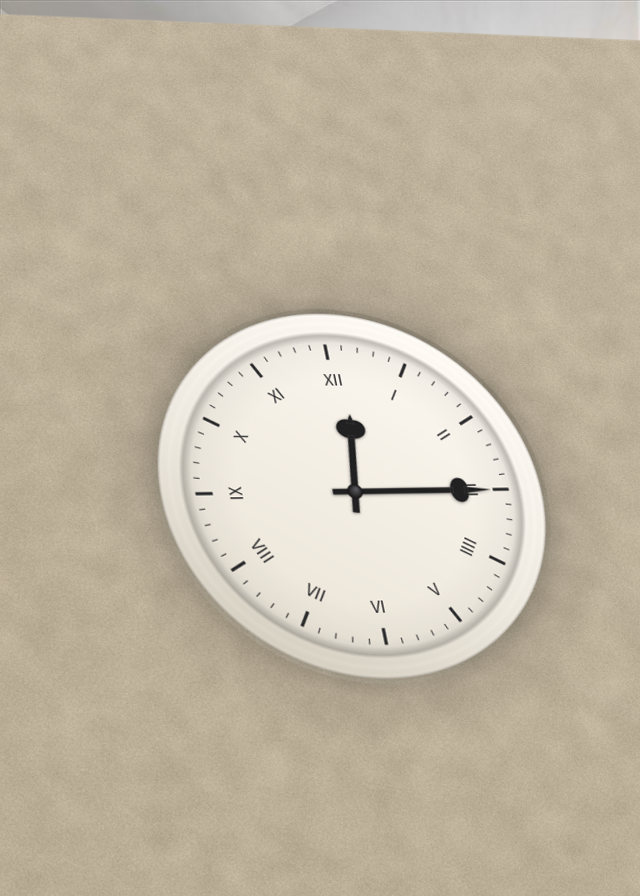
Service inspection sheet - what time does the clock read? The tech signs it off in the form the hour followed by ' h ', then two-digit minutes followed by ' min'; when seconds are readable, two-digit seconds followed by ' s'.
12 h 15 min
